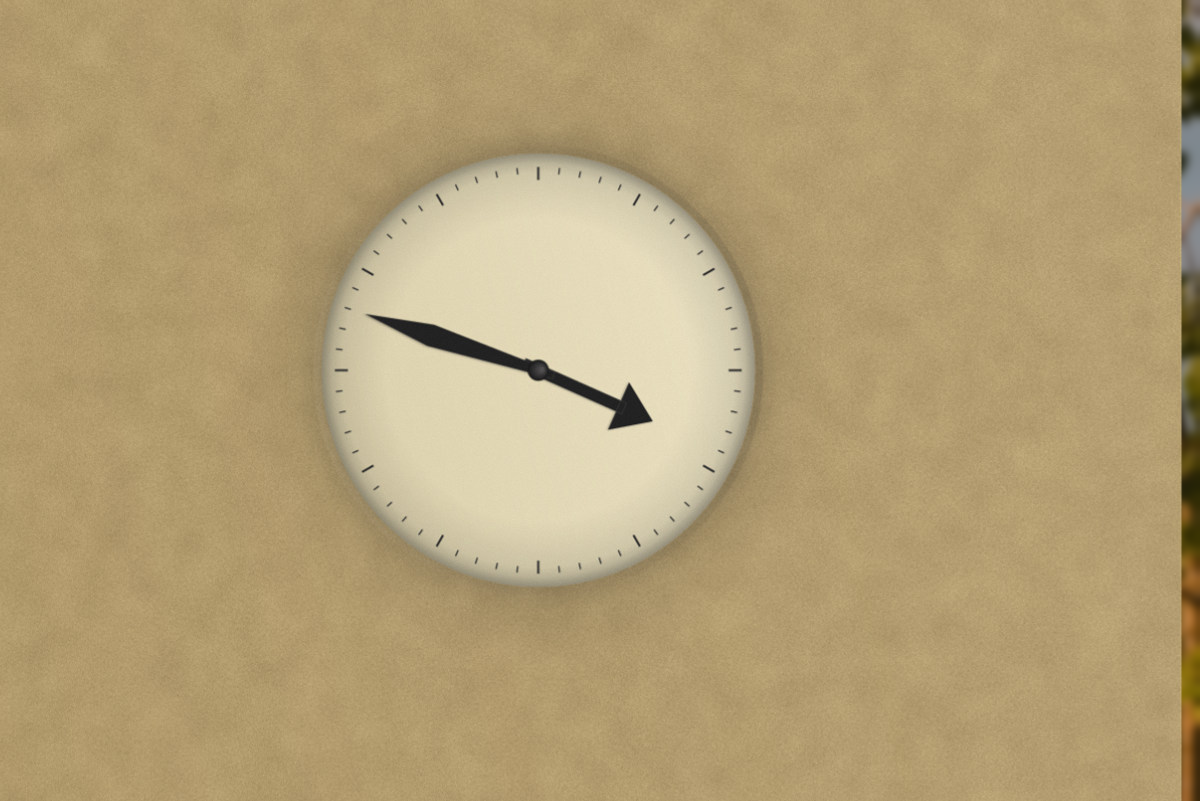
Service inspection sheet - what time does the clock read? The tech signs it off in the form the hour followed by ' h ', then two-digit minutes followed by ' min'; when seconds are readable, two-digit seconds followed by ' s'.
3 h 48 min
